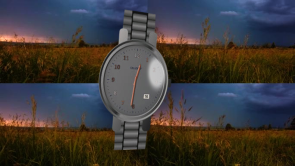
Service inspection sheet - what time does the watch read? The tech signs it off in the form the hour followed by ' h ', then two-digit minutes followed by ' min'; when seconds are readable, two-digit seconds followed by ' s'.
12 h 31 min
